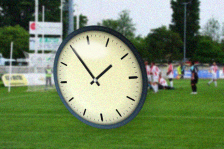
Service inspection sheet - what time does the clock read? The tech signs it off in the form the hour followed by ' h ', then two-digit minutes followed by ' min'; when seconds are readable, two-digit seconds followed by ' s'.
1 h 55 min
